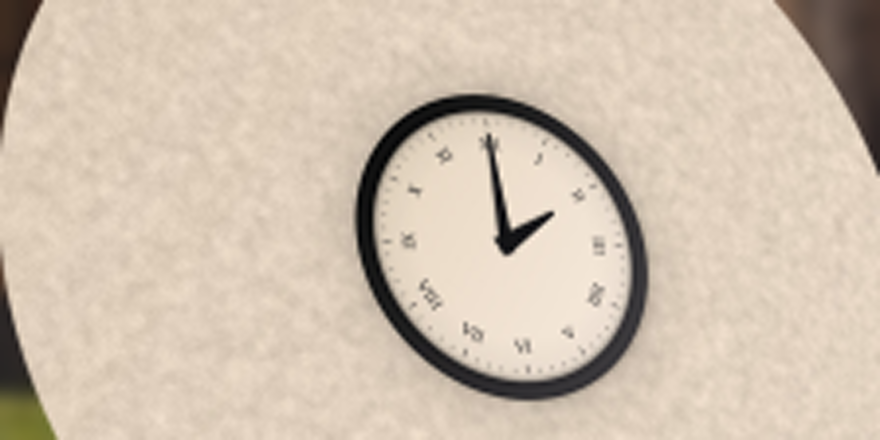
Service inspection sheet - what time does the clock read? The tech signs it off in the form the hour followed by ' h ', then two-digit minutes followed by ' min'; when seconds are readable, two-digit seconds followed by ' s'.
2 h 00 min
